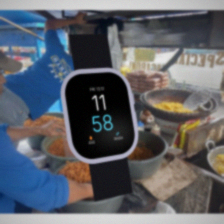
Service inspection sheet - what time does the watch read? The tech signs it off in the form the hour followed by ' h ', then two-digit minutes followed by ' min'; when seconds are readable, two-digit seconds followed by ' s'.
11 h 58 min
